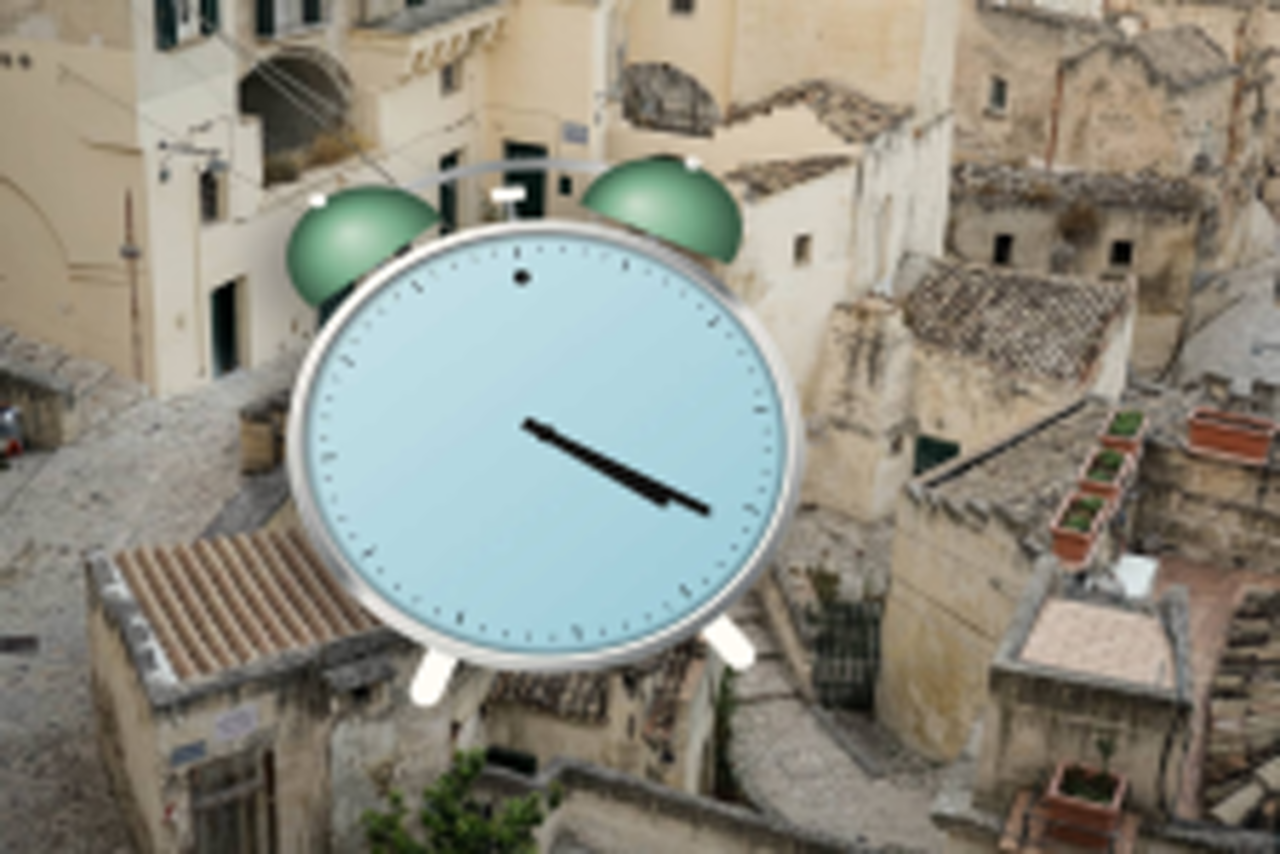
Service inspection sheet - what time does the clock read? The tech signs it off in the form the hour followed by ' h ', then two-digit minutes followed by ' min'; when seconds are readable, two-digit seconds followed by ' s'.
4 h 21 min
